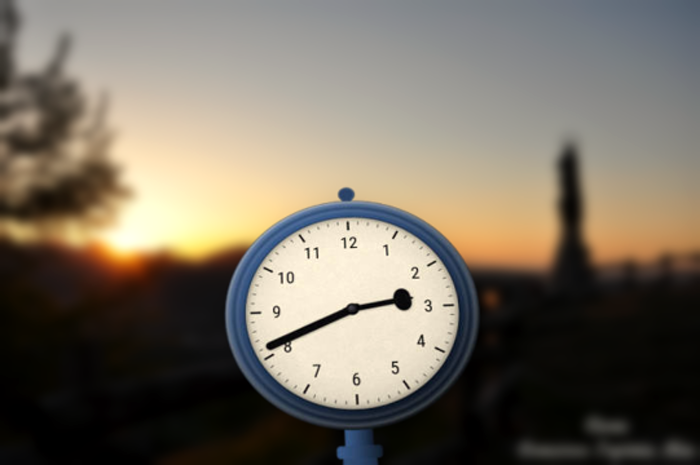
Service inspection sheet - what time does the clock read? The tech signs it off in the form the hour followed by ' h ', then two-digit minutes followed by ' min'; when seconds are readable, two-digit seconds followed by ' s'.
2 h 41 min
